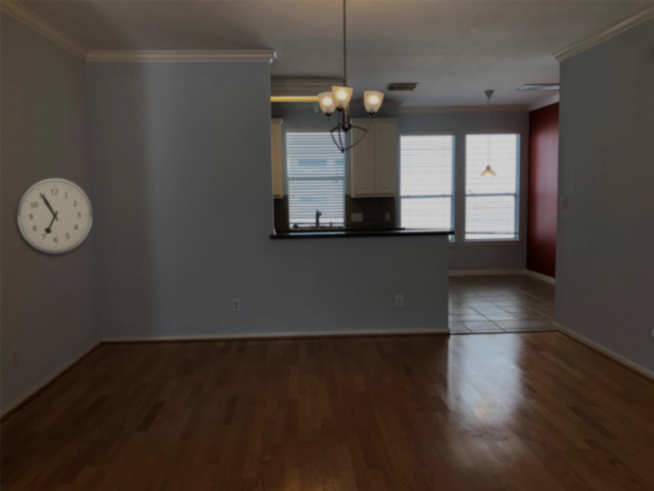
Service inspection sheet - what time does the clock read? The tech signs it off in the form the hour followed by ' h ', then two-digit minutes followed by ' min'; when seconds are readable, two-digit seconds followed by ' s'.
6 h 55 min
